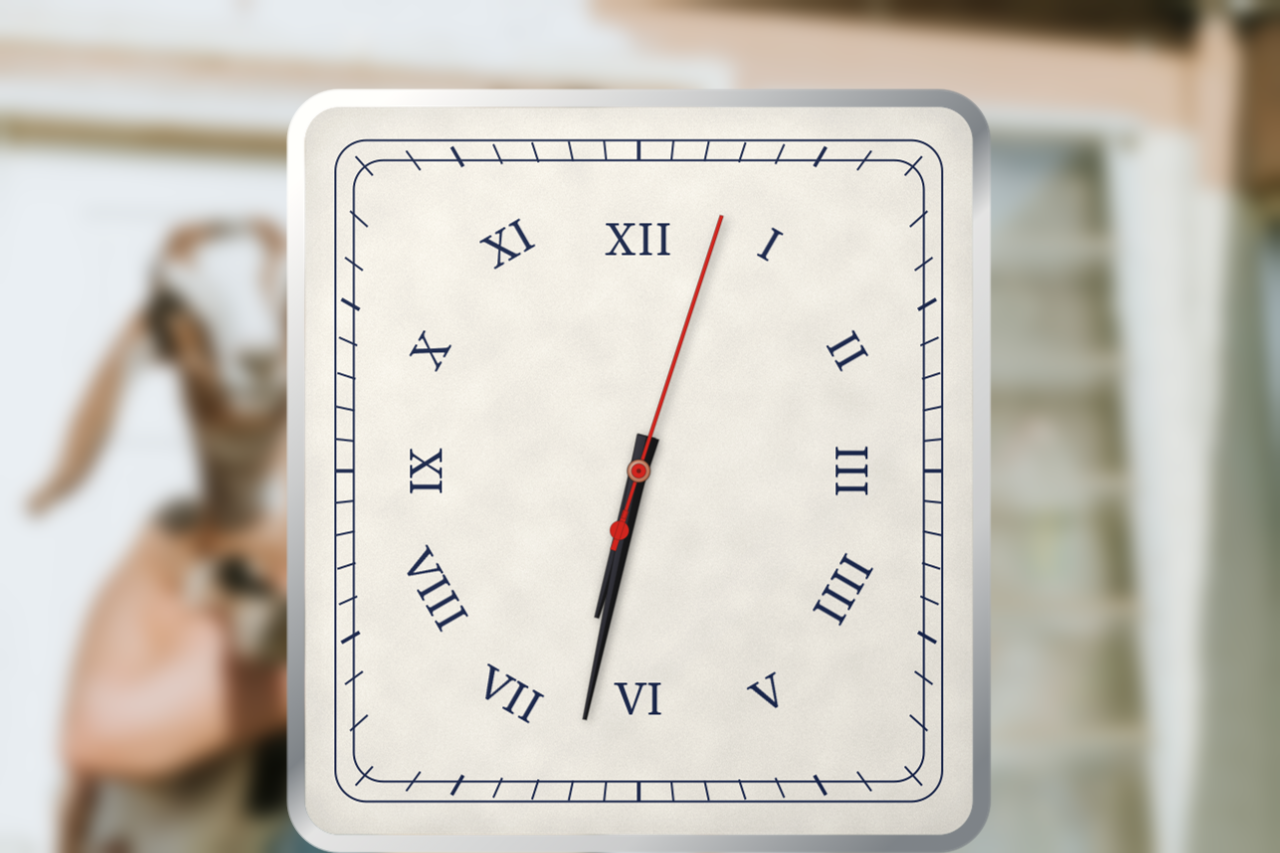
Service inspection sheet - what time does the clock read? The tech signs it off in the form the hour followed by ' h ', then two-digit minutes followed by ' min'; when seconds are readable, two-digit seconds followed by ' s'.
6 h 32 min 03 s
